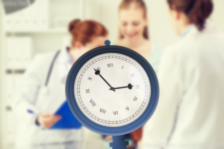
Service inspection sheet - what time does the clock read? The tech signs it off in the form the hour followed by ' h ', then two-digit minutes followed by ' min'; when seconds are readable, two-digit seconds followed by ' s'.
2 h 54 min
